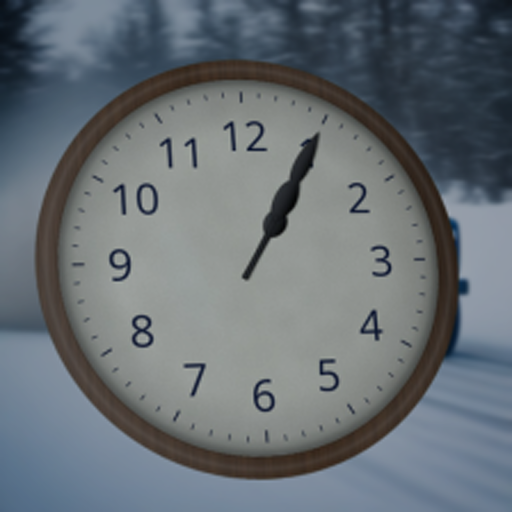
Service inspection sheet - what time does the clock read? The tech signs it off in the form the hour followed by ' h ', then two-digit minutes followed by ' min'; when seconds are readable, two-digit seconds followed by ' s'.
1 h 05 min
